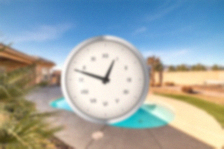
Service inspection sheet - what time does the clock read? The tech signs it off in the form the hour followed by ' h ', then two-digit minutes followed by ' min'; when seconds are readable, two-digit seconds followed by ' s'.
12 h 48 min
